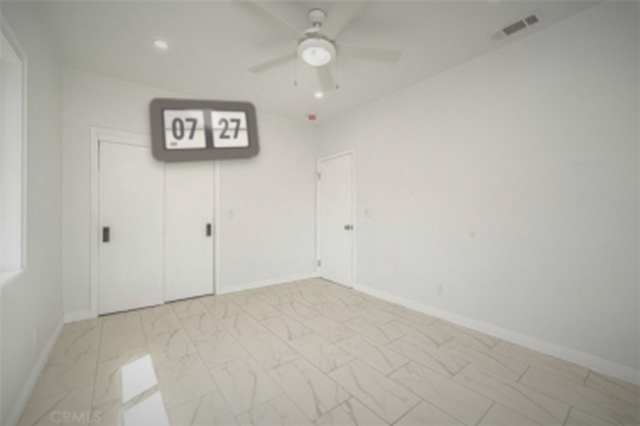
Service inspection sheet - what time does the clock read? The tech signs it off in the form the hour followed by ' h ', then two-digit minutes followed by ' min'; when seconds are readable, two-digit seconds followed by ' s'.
7 h 27 min
